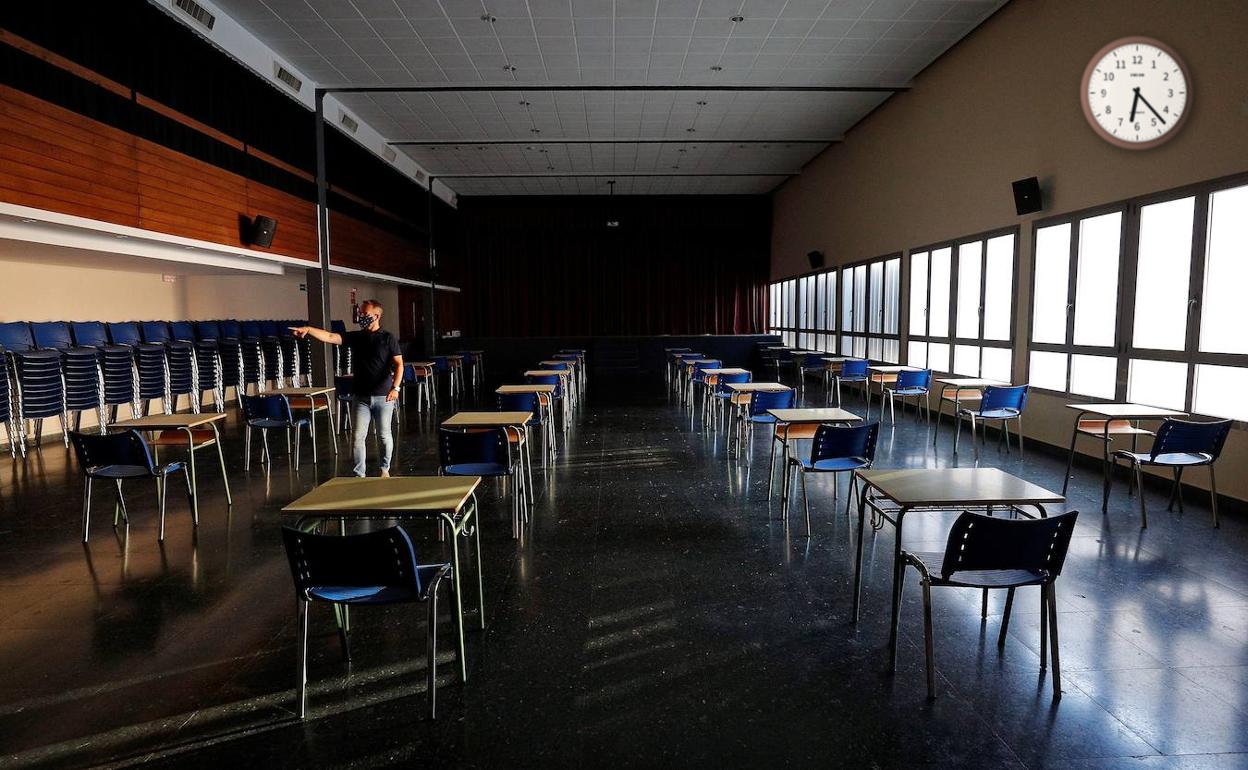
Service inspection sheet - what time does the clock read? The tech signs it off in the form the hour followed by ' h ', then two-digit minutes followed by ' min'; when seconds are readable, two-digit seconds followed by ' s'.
6 h 23 min
